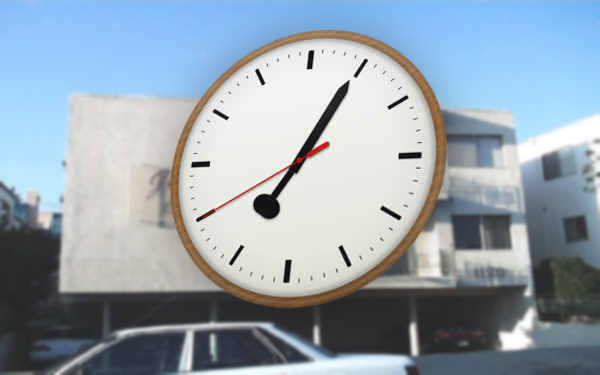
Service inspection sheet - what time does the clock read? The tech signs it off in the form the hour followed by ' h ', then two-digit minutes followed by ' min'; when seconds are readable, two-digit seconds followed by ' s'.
7 h 04 min 40 s
